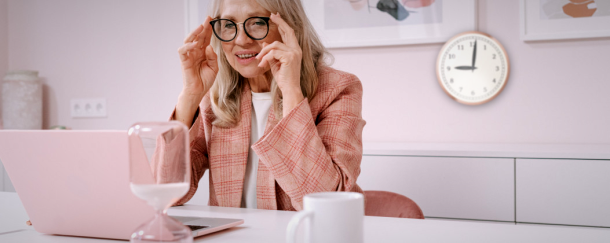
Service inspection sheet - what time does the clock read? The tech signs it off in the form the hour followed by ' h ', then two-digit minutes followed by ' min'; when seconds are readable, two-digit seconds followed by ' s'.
9 h 01 min
